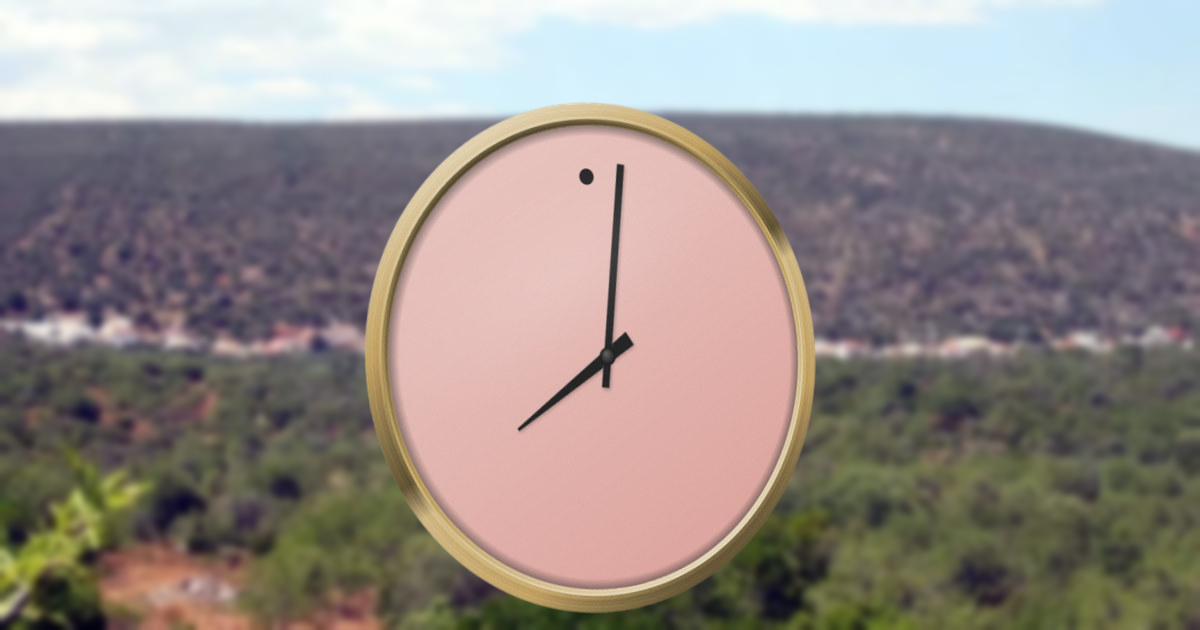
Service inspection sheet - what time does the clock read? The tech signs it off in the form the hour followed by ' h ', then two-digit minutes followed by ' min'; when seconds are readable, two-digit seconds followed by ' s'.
8 h 02 min
